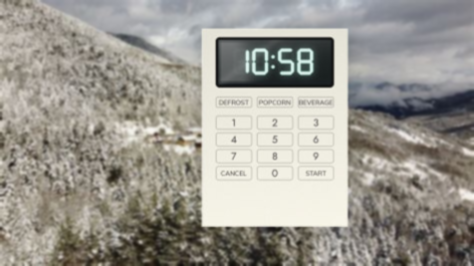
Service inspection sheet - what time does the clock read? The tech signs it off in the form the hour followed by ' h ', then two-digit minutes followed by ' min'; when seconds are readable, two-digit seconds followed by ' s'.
10 h 58 min
